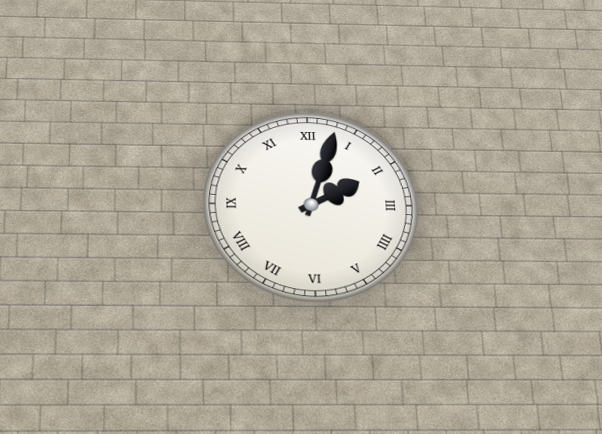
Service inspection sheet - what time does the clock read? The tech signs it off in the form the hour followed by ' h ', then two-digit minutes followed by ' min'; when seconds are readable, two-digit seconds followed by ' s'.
2 h 03 min
